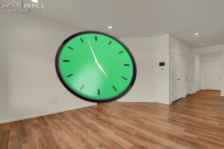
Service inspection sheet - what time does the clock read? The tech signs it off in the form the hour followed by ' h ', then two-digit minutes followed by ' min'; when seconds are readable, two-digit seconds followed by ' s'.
4 h 57 min
